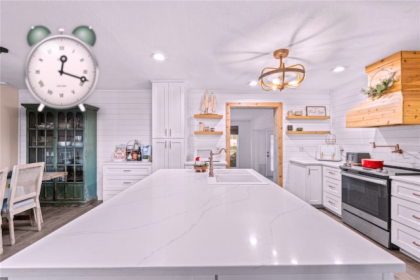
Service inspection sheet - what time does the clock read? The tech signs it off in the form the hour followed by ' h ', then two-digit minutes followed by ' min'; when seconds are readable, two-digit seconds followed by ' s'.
12 h 18 min
